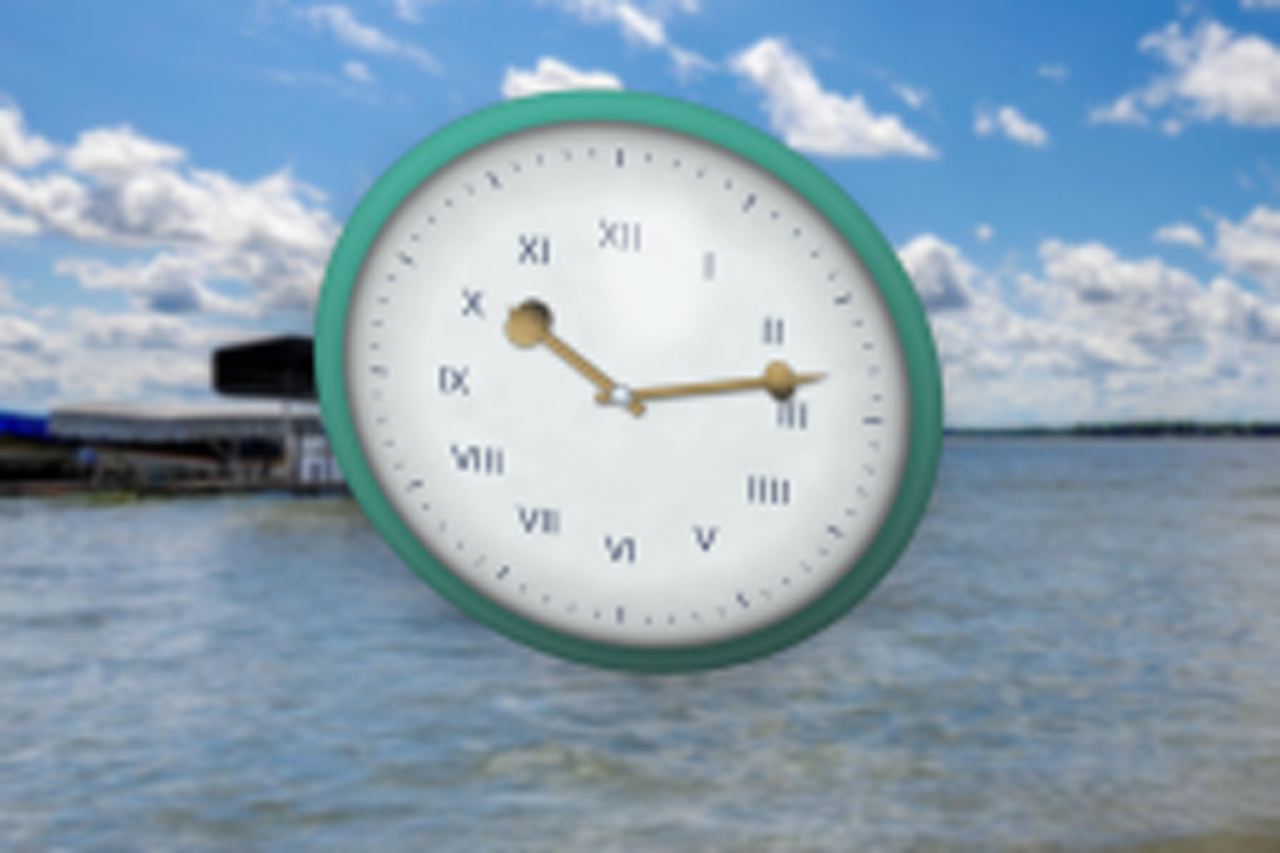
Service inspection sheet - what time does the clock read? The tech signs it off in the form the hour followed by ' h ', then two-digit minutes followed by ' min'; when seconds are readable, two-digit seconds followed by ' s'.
10 h 13 min
